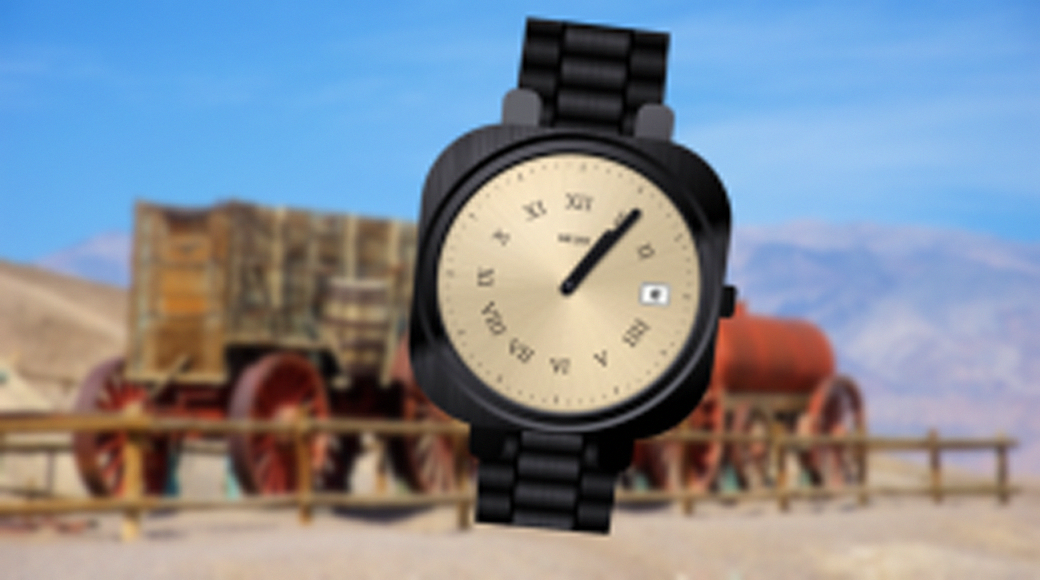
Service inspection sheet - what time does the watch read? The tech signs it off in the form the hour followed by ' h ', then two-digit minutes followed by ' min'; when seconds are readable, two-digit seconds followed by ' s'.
1 h 06 min
